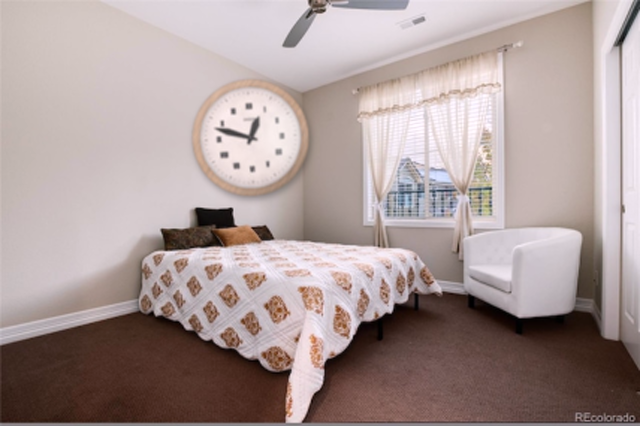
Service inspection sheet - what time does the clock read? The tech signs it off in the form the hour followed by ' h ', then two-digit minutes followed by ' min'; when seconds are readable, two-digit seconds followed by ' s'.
12 h 48 min
